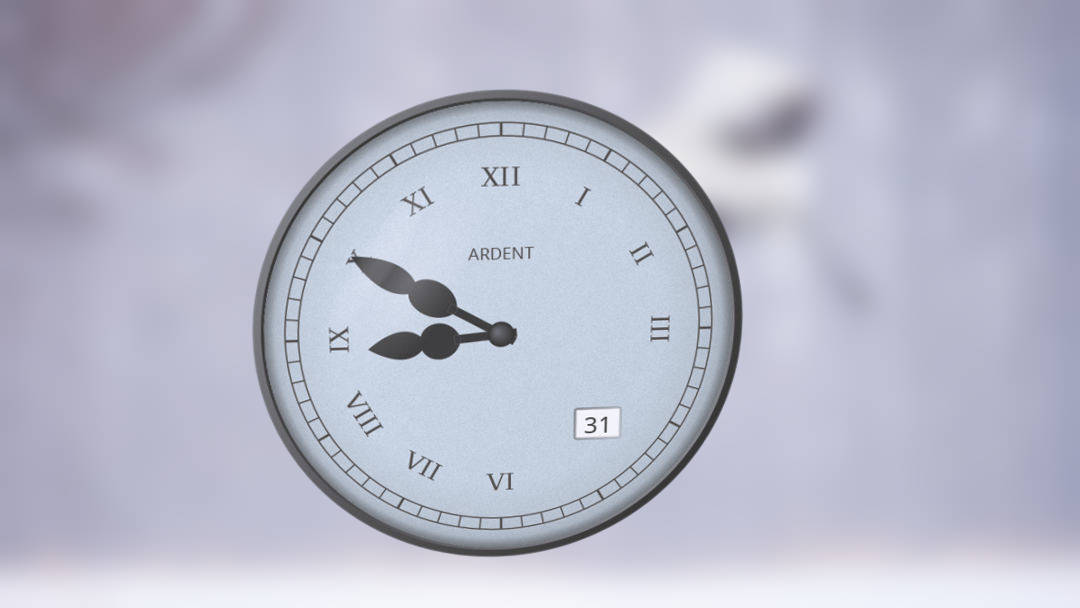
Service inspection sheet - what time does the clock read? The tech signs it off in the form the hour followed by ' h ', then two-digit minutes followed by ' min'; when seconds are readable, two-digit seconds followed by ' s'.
8 h 50 min
